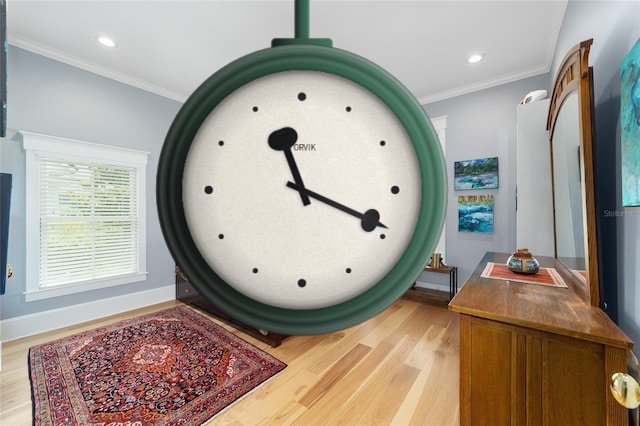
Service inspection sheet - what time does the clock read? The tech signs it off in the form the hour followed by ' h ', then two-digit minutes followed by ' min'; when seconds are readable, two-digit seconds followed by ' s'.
11 h 19 min
